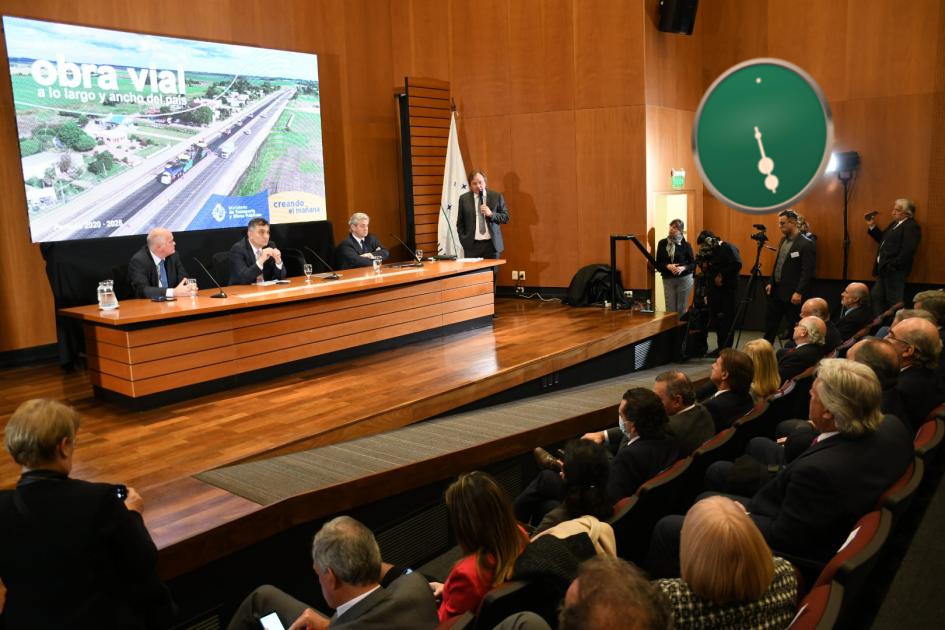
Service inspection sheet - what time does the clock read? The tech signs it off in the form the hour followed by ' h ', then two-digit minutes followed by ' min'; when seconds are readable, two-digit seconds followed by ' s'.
5 h 27 min
